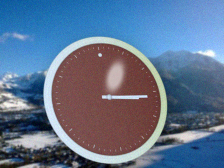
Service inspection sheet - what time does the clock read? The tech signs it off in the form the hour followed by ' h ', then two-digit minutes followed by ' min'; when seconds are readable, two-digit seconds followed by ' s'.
3 h 16 min
